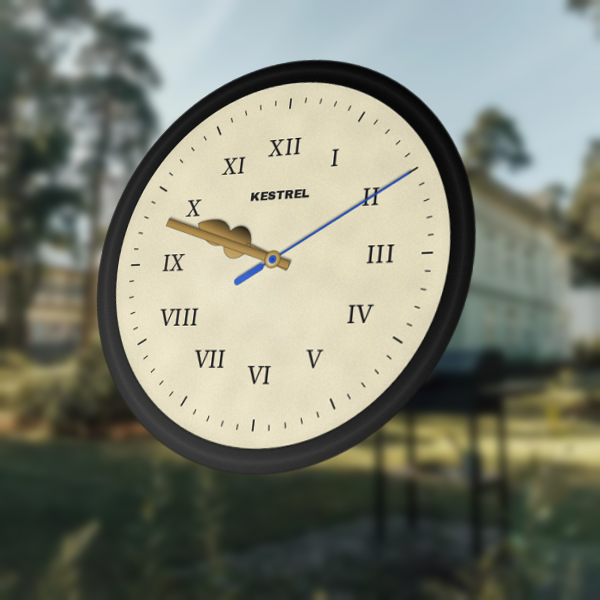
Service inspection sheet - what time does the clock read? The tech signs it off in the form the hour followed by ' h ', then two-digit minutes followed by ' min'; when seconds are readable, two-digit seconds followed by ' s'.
9 h 48 min 10 s
